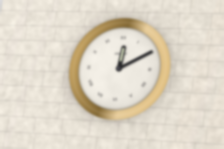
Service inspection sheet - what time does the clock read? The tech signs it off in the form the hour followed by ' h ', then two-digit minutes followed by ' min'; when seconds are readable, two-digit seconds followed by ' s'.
12 h 10 min
